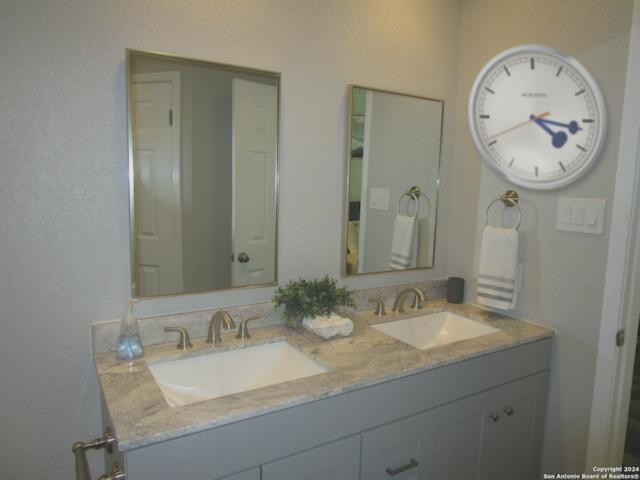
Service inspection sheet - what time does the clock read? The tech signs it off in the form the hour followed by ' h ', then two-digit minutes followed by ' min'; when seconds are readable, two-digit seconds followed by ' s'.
4 h 16 min 41 s
